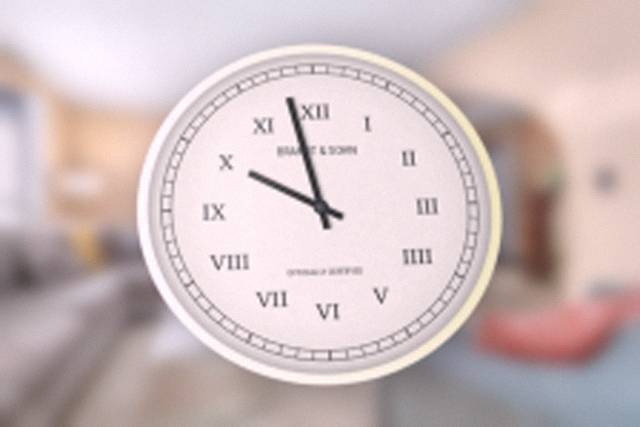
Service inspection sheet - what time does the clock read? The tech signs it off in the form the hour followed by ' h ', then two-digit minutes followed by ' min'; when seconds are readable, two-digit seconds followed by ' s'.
9 h 58 min
